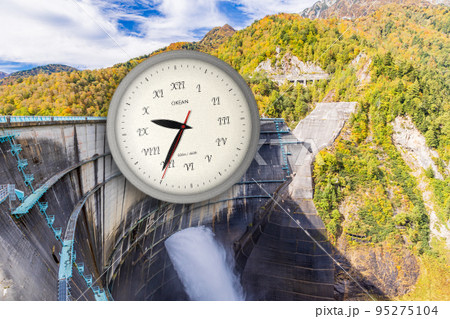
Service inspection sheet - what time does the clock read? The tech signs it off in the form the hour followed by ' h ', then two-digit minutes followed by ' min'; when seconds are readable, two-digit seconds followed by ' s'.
9 h 35 min 35 s
